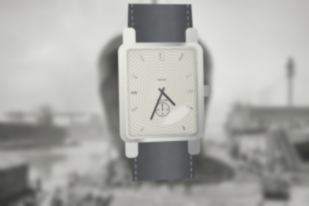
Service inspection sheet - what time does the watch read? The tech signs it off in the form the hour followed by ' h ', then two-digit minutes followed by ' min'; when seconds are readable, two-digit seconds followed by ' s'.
4 h 34 min
